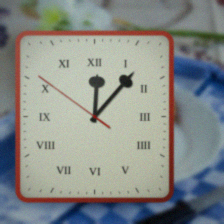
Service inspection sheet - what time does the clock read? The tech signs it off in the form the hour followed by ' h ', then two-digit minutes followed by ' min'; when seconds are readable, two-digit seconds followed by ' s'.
12 h 06 min 51 s
